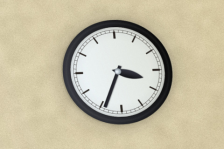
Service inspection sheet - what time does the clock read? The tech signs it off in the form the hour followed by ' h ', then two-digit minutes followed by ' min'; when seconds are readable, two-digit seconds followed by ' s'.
3 h 34 min
